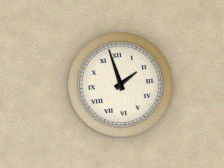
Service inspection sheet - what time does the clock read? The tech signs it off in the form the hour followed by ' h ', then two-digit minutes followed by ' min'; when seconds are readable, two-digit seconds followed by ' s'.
1 h 58 min
